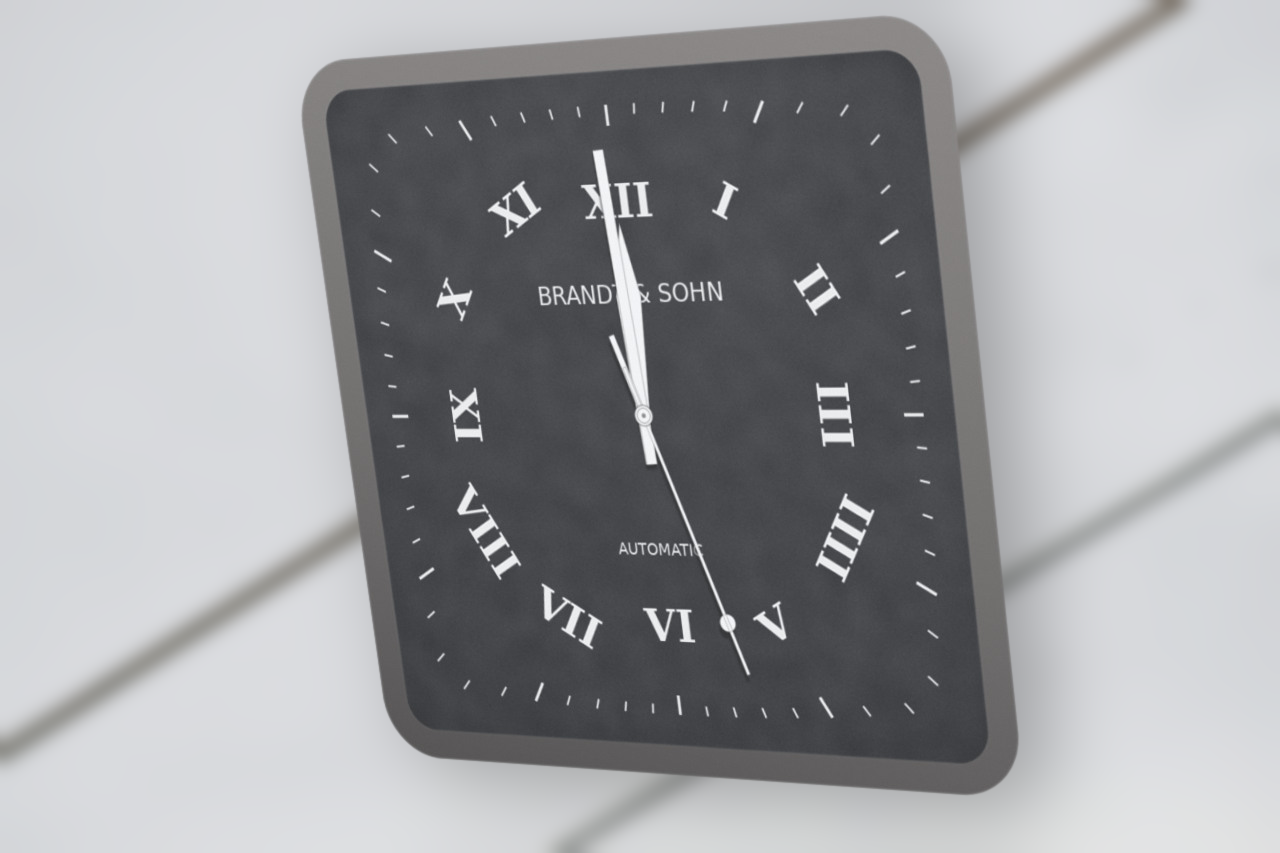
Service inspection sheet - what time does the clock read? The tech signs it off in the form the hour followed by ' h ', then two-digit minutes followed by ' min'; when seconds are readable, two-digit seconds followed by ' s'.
11 h 59 min 27 s
